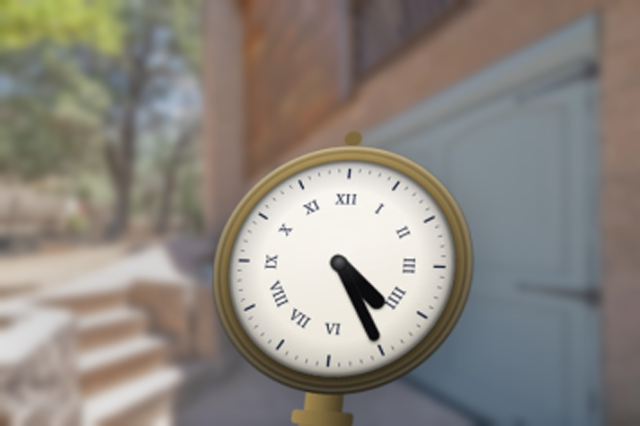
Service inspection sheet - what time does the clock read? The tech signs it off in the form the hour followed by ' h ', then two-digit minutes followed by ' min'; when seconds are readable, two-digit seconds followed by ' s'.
4 h 25 min
